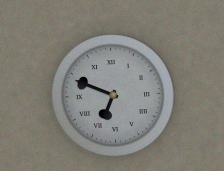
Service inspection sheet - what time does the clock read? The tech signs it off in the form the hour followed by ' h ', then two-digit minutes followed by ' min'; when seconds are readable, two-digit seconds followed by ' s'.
6 h 49 min
